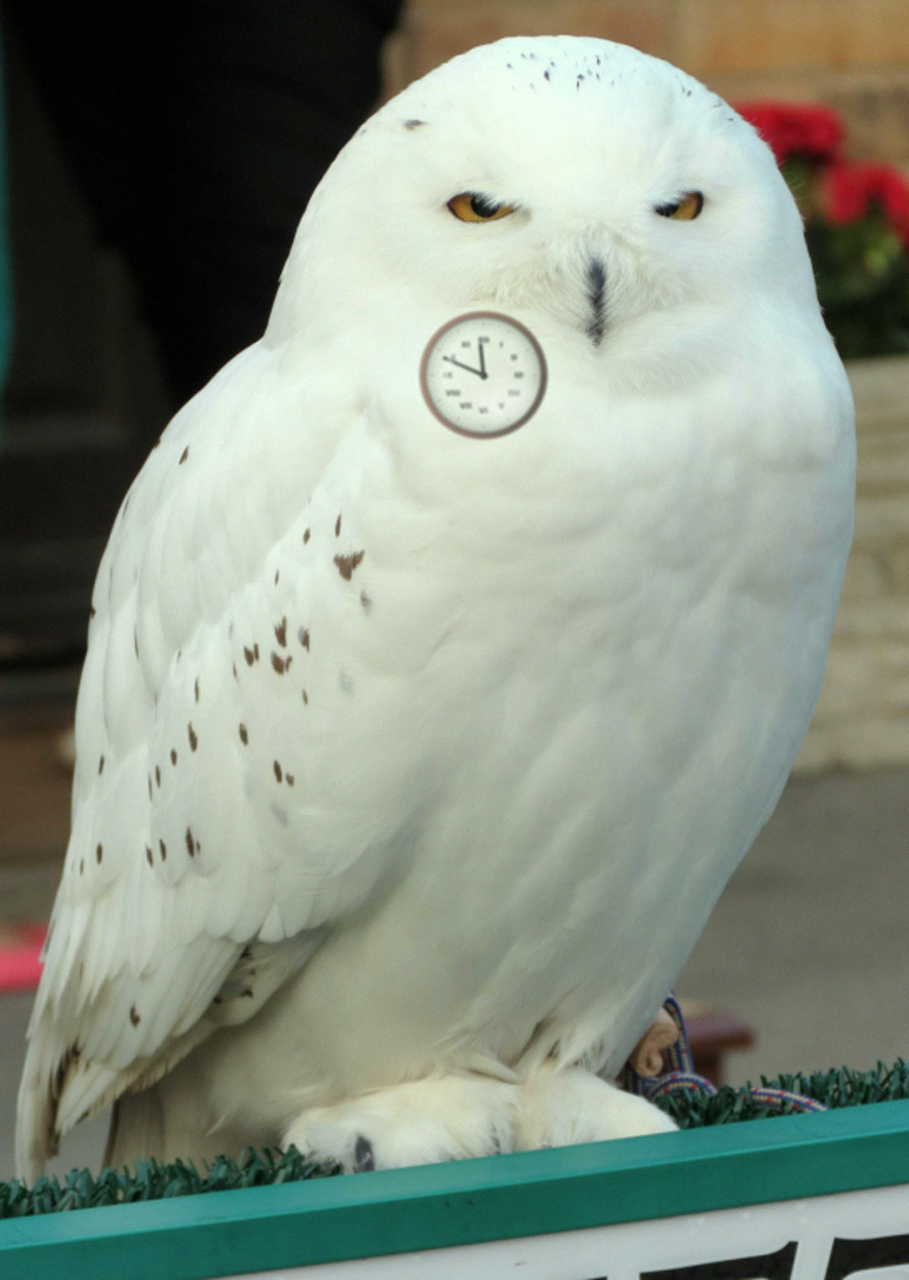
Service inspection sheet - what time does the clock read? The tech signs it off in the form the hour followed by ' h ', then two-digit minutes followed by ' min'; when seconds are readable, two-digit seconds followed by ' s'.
11 h 49 min
